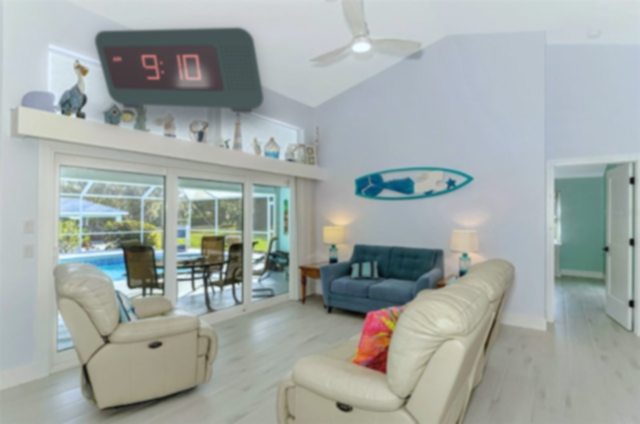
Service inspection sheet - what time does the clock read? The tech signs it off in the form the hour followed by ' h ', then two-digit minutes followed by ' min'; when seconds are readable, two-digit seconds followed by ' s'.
9 h 10 min
